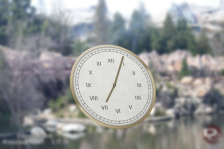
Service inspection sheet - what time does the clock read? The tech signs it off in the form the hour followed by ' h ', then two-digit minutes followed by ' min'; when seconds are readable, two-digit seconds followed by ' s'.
7 h 04 min
